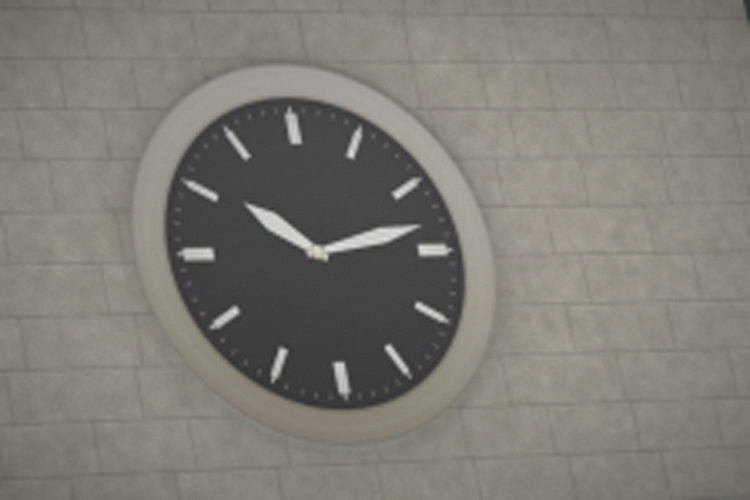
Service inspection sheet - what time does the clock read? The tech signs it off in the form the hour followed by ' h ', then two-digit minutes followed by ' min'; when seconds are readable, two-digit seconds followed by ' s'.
10 h 13 min
